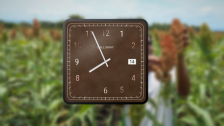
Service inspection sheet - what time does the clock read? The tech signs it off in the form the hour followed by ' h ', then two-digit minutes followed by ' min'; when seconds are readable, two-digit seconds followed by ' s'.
7 h 56 min
